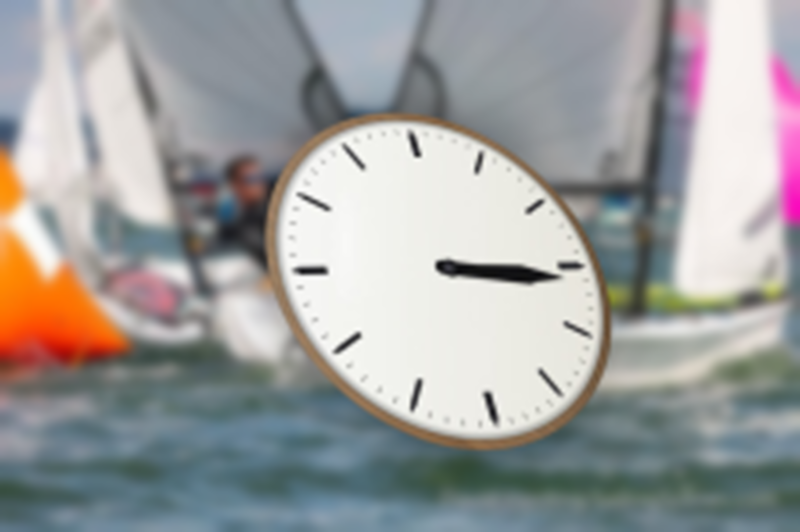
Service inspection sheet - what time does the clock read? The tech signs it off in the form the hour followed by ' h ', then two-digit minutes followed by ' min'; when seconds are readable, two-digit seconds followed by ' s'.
3 h 16 min
